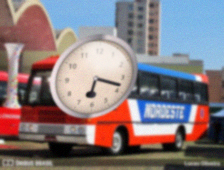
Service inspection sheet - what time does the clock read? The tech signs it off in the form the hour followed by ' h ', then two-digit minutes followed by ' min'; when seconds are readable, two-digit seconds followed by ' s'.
6 h 18 min
